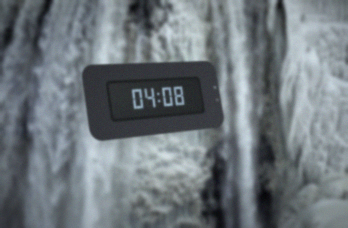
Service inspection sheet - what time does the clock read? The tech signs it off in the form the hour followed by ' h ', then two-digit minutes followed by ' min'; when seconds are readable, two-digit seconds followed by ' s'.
4 h 08 min
